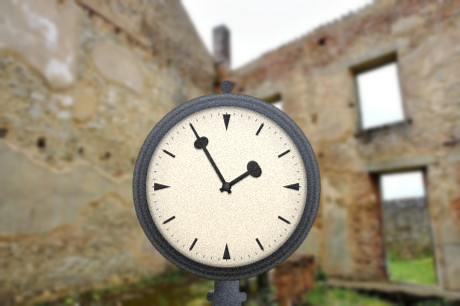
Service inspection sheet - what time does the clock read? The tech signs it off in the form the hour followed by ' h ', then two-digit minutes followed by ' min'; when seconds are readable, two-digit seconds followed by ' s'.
1 h 55 min
